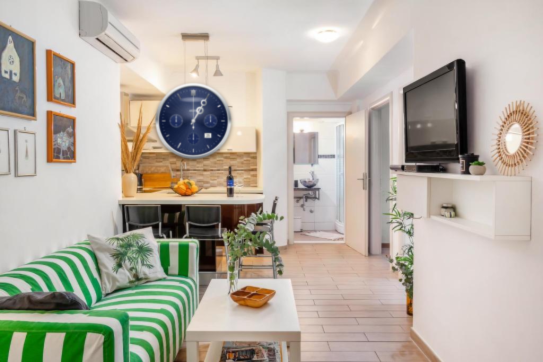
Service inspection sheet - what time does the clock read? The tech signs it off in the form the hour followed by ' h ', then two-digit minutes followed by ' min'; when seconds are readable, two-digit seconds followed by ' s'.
1 h 05 min
